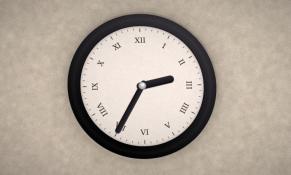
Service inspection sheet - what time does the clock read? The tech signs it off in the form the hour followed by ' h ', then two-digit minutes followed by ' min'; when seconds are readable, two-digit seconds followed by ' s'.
2 h 35 min
